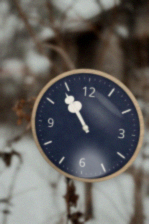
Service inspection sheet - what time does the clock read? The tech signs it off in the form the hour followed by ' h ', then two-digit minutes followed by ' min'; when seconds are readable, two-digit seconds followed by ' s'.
10 h 54 min
